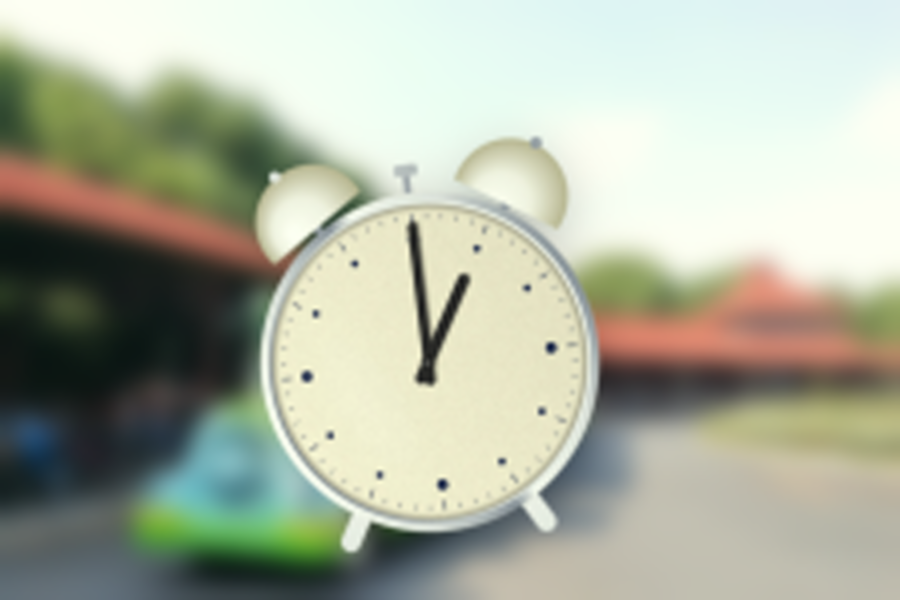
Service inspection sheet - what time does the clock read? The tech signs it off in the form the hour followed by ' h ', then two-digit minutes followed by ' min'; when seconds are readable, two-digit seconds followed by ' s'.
1 h 00 min
